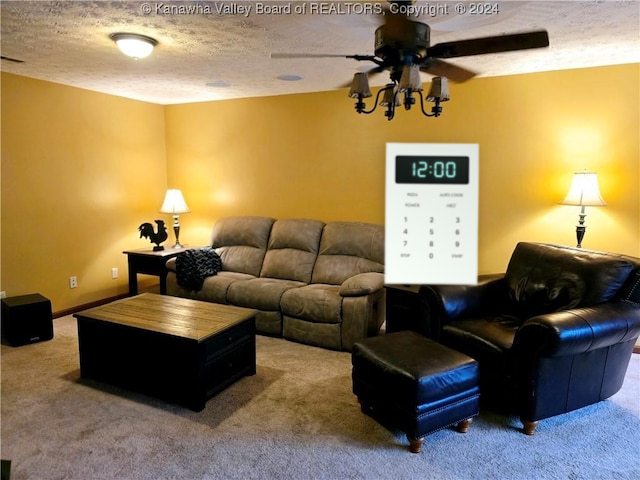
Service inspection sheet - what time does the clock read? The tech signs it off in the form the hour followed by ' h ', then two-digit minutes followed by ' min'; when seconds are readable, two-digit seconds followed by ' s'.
12 h 00 min
